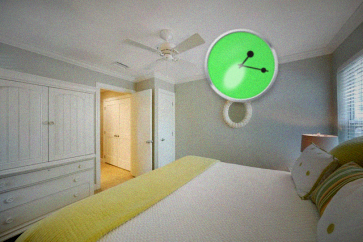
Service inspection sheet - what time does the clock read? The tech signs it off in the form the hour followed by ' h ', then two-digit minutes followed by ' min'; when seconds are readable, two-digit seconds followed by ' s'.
1 h 17 min
